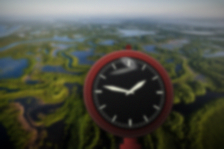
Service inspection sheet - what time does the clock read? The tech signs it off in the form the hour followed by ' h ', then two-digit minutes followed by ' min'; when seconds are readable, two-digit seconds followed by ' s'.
1 h 47 min
